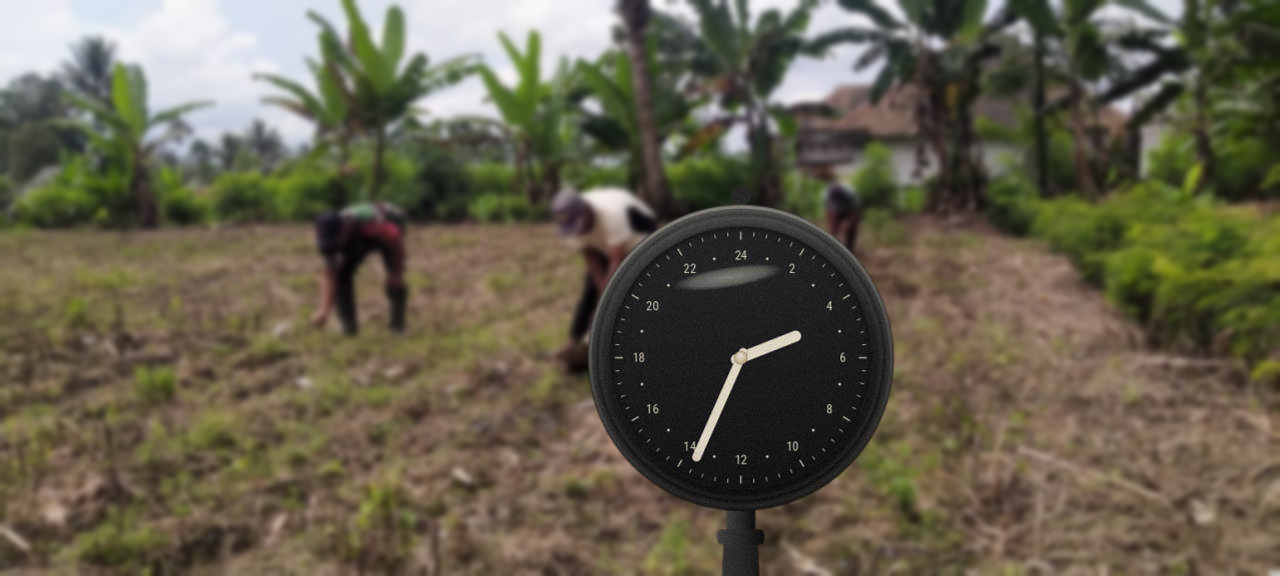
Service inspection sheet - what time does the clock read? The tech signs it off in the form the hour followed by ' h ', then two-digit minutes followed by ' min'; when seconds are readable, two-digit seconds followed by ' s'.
4 h 34 min
